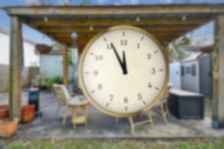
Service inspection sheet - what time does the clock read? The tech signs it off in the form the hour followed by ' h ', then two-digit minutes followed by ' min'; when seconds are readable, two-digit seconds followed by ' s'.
11 h 56 min
